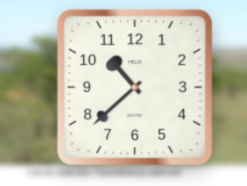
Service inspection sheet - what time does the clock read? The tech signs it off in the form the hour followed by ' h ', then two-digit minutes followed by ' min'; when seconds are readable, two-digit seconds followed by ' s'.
10 h 38 min
